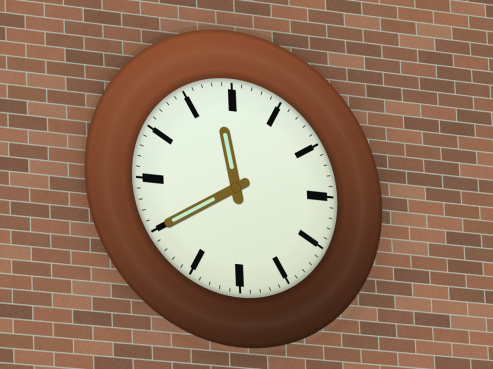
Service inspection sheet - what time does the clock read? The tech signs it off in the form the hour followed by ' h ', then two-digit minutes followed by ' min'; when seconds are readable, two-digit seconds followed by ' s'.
11 h 40 min
